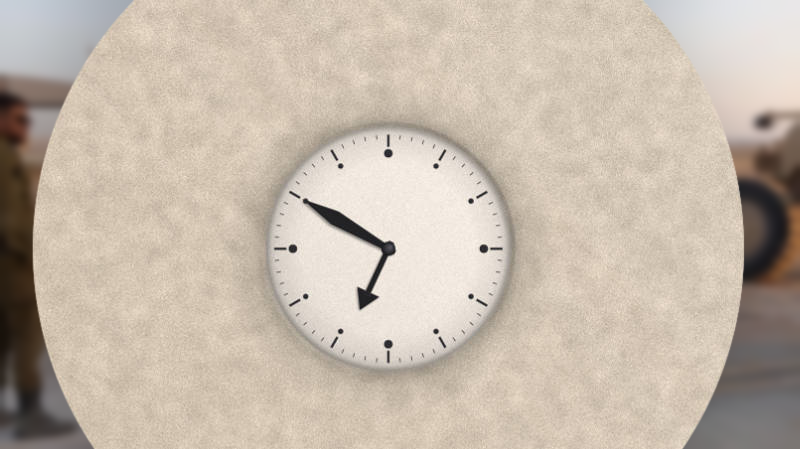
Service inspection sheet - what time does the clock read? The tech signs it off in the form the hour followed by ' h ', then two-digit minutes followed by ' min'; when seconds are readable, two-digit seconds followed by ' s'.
6 h 50 min
